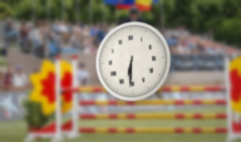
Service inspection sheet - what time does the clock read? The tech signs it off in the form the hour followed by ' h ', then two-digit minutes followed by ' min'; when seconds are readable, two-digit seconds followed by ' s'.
6 h 31 min
